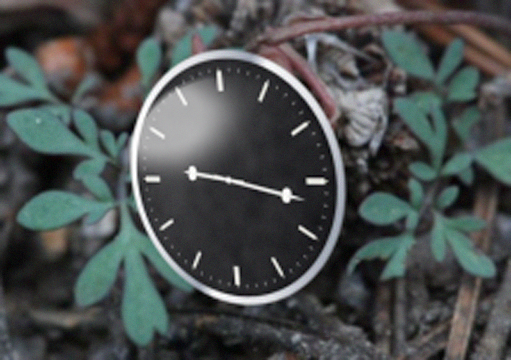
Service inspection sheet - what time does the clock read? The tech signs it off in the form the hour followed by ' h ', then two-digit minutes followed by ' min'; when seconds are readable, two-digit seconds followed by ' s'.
9 h 17 min
